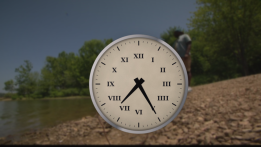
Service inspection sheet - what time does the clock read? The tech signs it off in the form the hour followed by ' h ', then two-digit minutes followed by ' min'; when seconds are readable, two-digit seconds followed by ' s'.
7 h 25 min
